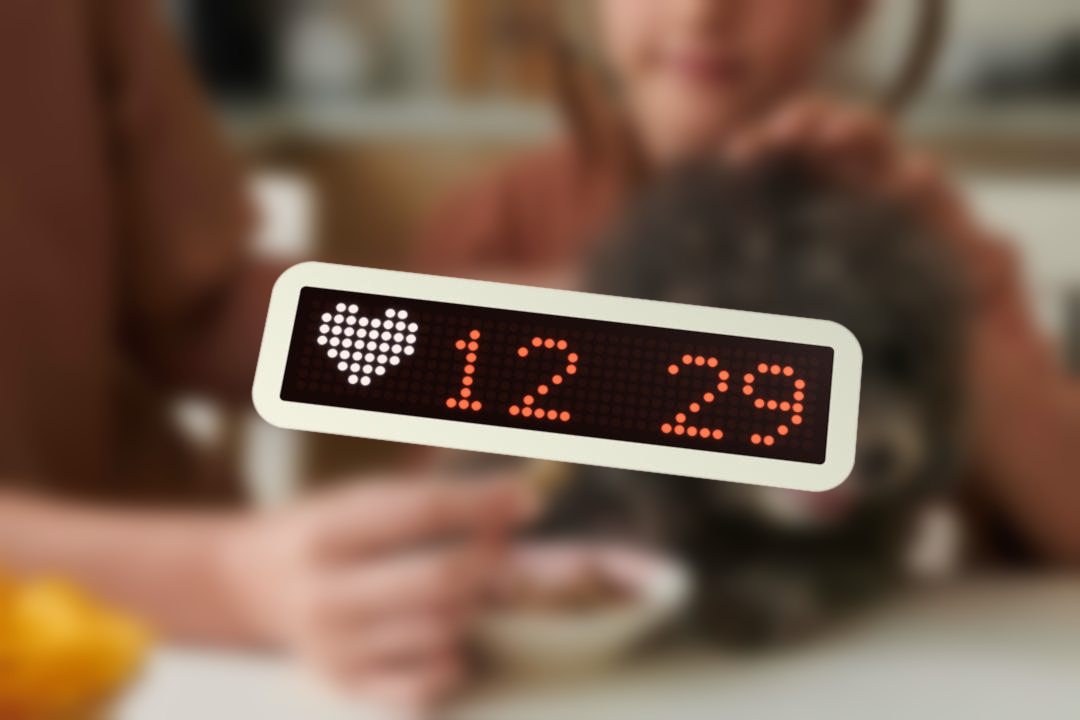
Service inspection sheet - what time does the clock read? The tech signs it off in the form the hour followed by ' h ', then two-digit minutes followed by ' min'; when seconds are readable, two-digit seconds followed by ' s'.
12 h 29 min
